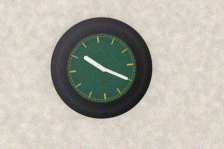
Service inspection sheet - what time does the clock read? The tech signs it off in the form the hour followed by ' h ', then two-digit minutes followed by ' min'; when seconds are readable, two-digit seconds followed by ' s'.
10 h 20 min
